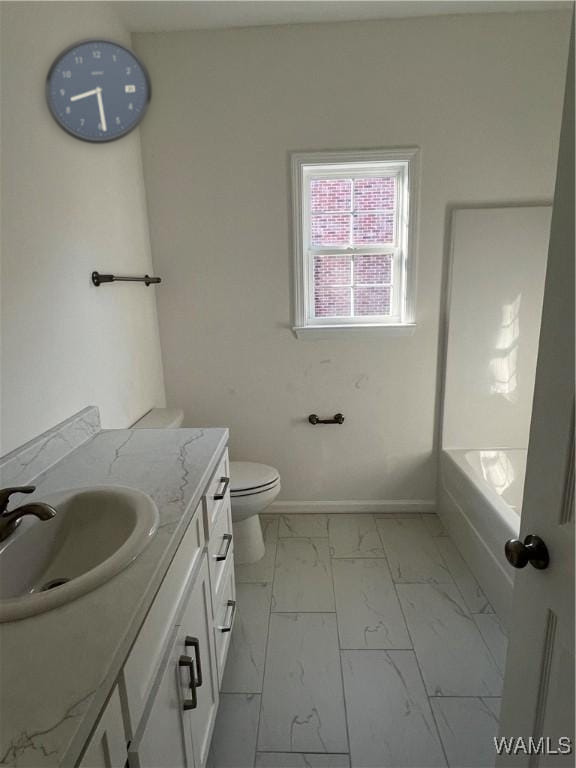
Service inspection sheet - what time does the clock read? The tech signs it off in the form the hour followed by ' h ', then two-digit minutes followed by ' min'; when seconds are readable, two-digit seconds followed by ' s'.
8 h 29 min
